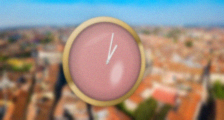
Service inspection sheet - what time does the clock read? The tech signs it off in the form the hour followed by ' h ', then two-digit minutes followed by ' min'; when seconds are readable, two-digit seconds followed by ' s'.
1 h 02 min
